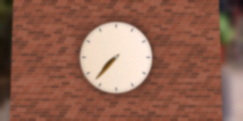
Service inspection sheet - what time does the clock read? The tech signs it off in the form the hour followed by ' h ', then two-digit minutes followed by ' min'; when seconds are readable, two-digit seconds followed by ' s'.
7 h 37 min
